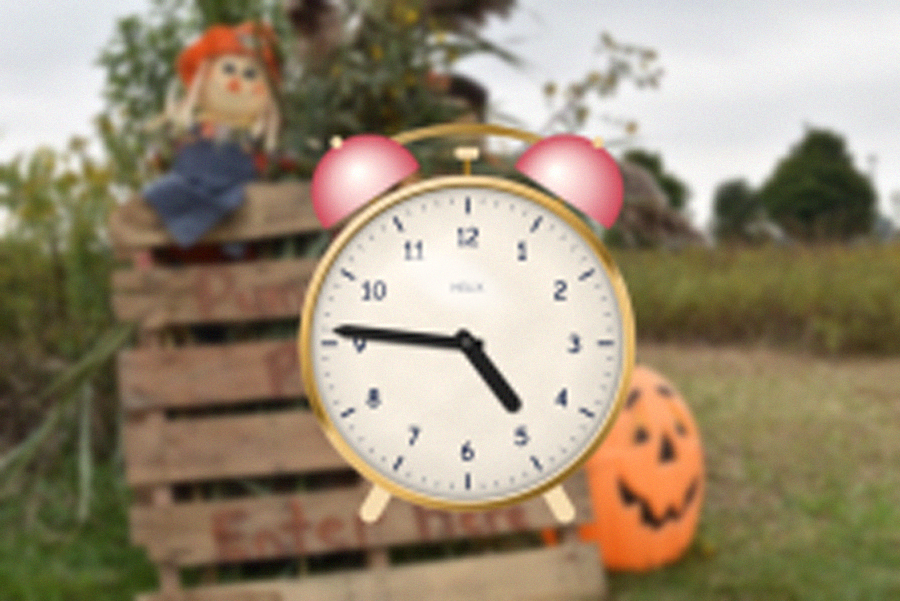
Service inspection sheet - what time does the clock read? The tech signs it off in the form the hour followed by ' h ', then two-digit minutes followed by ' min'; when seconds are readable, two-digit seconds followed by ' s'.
4 h 46 min
